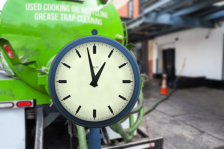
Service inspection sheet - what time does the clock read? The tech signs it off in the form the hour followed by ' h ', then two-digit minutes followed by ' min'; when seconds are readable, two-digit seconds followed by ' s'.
12 h 58 min
